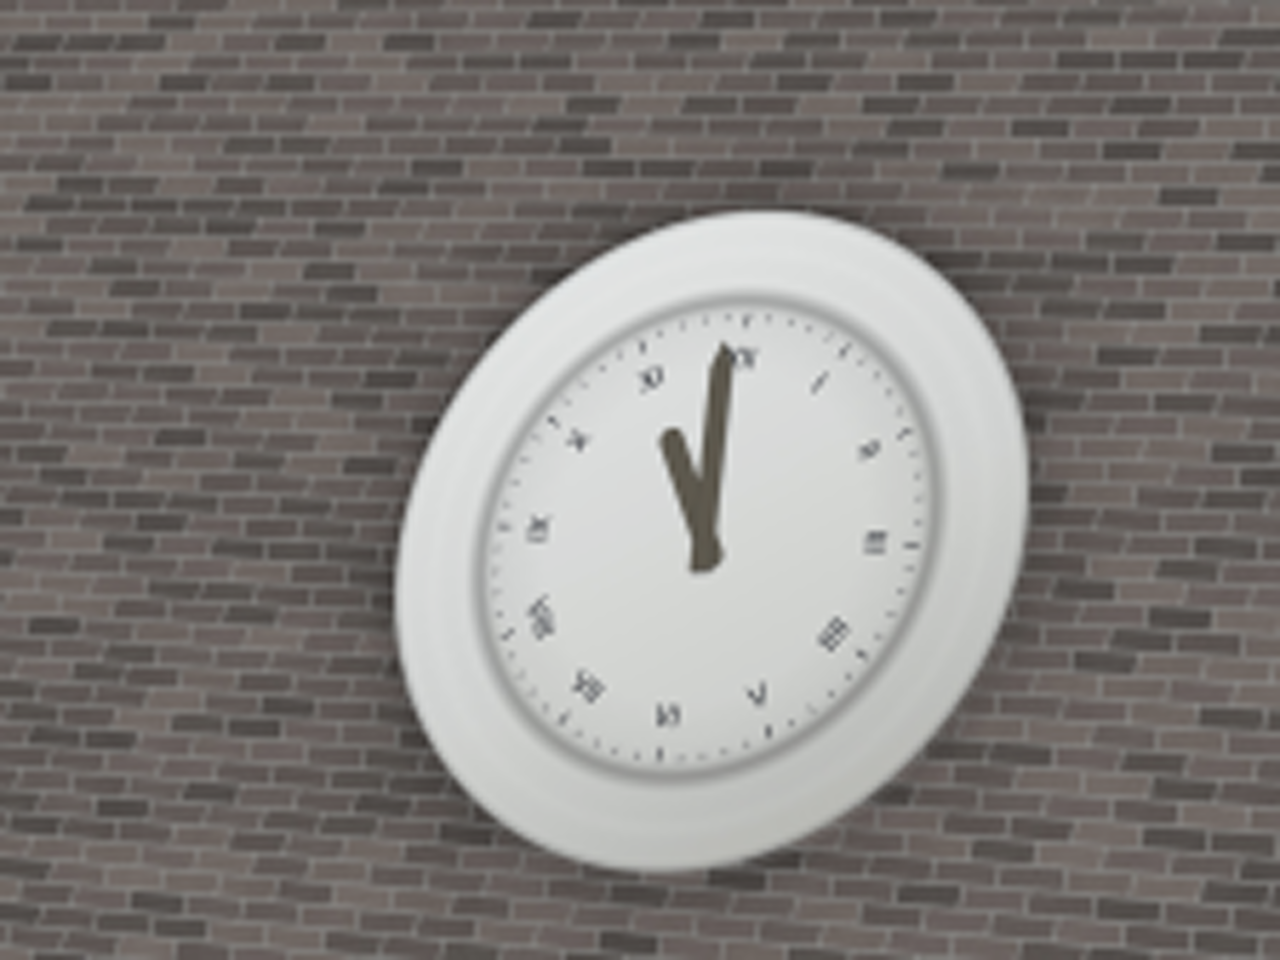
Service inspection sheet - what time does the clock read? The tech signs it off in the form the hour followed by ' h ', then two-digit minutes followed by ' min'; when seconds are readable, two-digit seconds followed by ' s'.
10 h 59 min
